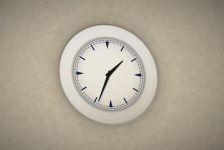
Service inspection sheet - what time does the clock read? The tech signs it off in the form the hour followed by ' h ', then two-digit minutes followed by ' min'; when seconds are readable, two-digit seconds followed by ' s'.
1 h 34 min
